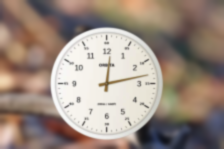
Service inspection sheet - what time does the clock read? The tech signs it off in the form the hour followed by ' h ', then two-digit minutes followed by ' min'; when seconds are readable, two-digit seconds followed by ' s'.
12 h 13 min
